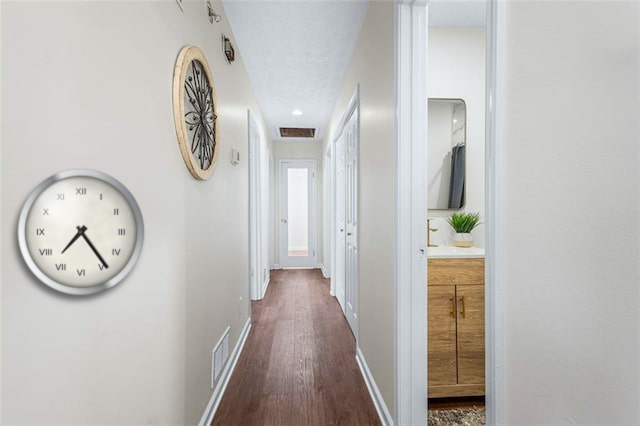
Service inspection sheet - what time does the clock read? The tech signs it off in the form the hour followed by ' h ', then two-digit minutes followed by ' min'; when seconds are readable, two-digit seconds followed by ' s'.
7 h 24 min
